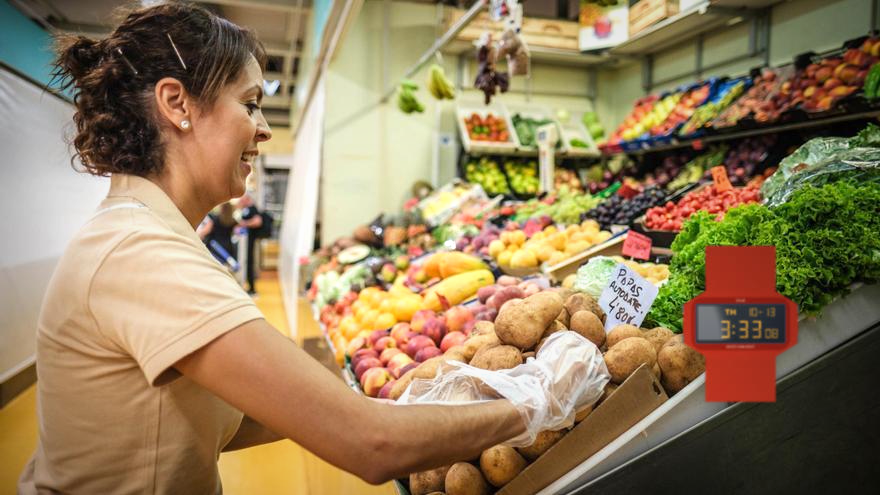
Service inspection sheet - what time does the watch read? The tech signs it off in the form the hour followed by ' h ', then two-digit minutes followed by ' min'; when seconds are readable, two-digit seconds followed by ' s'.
3 h 33 min
